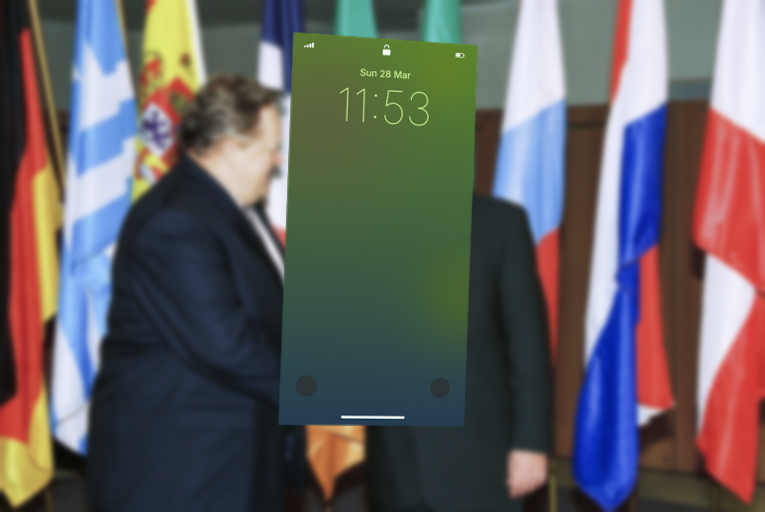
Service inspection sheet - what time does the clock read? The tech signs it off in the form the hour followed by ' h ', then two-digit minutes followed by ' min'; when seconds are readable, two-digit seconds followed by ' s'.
11 h 53 min
